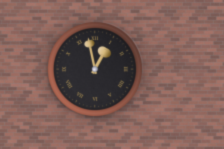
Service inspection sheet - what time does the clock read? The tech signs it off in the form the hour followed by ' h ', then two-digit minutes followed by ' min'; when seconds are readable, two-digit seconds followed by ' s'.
12 h 58 min
